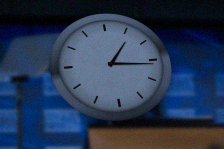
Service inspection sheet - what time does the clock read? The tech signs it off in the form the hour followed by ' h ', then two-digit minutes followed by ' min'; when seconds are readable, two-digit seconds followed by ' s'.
1 h 16 min
